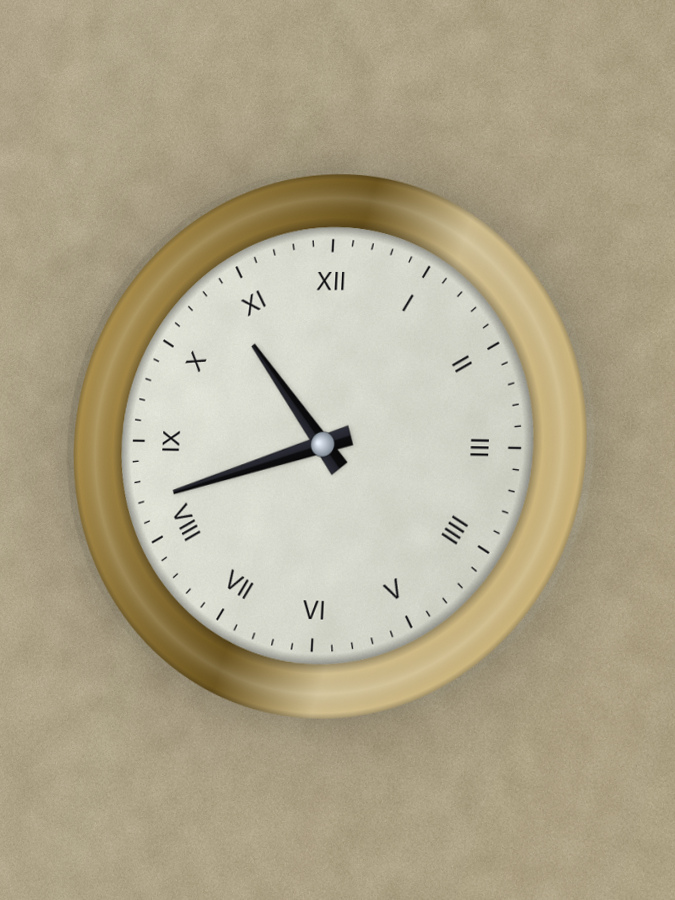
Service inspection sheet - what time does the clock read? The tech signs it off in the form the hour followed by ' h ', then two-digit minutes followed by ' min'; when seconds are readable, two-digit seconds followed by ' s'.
10 h 42 min
